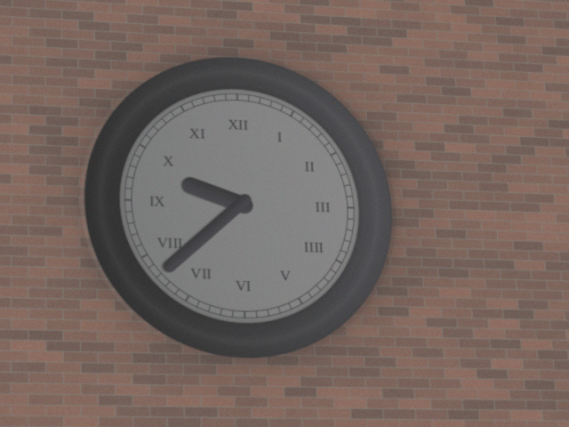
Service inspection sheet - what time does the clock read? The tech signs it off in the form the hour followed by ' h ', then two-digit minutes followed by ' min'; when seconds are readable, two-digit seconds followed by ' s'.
9 h 38 min
